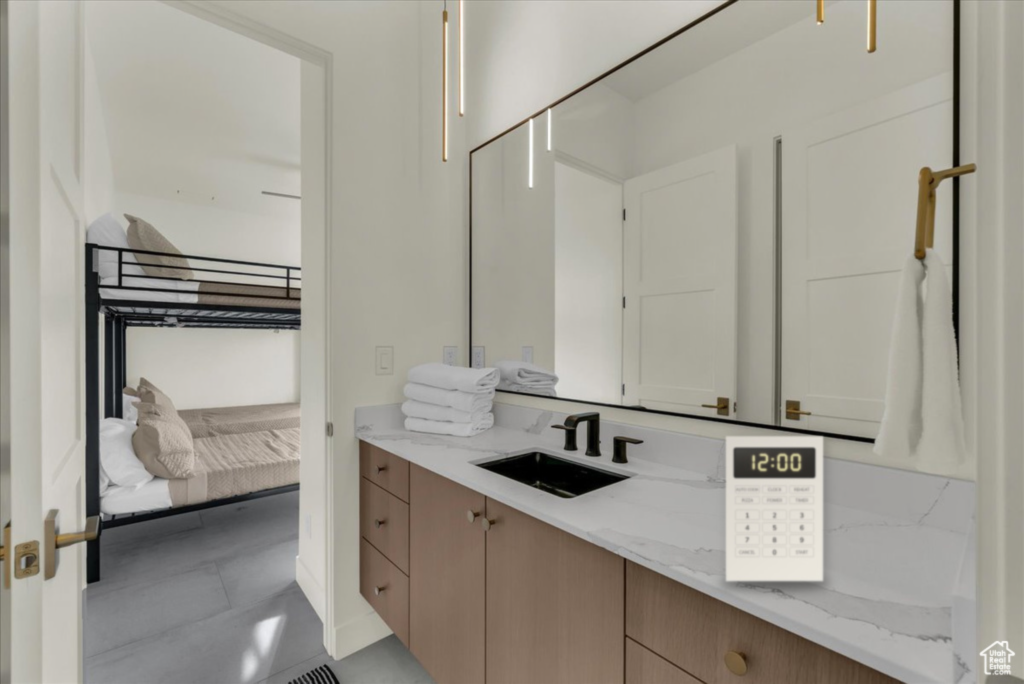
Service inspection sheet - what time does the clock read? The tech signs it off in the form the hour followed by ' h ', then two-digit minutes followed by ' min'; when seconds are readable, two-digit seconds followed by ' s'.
12 h 00 min
